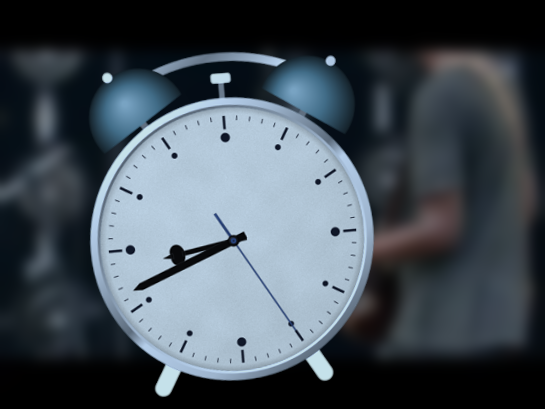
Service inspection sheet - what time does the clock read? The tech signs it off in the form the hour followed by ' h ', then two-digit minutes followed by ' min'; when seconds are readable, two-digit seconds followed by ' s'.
8 h 41 min 25 s
